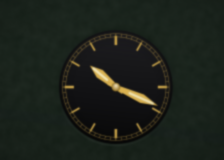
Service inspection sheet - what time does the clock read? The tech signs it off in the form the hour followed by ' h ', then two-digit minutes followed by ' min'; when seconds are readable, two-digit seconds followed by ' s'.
10 h 19 min
